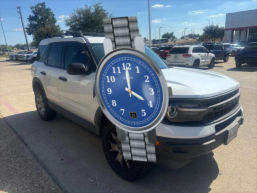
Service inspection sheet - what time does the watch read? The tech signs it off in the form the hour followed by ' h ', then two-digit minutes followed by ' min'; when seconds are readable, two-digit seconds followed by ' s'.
4 h 00 min
